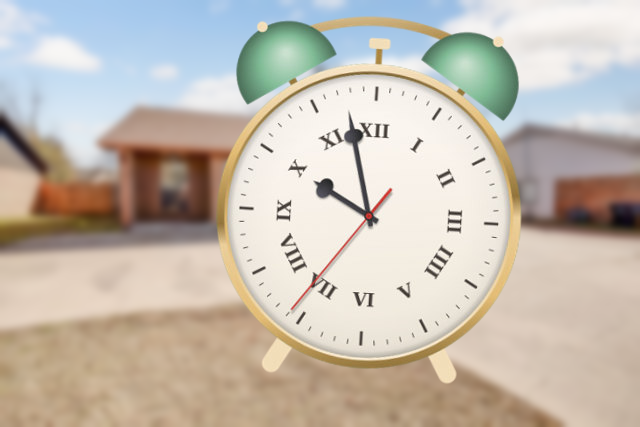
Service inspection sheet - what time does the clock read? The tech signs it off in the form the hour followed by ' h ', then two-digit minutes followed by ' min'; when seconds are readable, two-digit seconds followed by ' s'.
9 h 57 min 36 s
